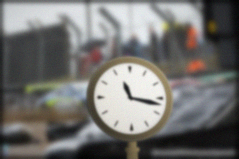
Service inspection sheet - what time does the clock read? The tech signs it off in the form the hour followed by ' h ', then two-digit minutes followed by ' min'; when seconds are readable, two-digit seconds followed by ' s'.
11 h 17 min
